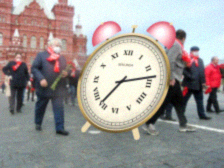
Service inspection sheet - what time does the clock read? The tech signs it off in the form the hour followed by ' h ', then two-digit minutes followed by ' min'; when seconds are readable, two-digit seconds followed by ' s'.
7 h 13 min
